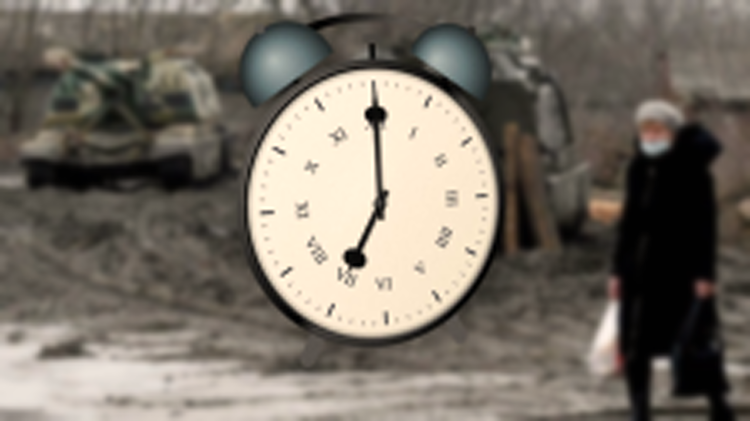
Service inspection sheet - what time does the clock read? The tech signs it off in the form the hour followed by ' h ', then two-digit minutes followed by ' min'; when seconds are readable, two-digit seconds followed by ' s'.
7 h 00 min
